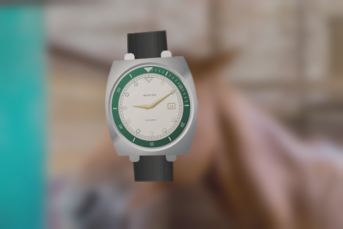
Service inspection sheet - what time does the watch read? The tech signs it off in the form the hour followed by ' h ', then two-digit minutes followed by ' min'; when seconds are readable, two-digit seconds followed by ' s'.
9 h 10 min
